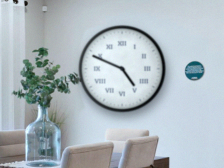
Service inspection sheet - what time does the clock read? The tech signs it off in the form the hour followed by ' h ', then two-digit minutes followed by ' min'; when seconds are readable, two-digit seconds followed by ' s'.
4 h 49 min
